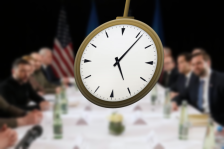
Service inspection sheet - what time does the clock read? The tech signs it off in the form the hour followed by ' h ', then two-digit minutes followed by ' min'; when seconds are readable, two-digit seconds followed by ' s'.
5 h 06 min
